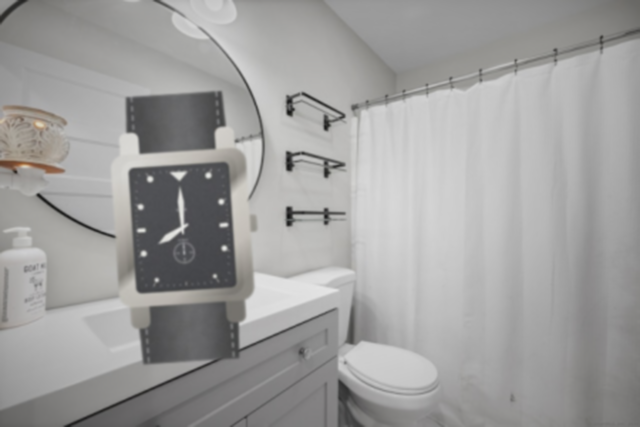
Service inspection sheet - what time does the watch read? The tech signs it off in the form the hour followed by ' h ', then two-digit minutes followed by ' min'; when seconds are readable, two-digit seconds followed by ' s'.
8 h 00 min
